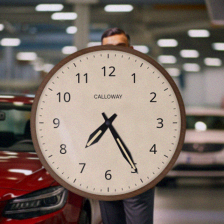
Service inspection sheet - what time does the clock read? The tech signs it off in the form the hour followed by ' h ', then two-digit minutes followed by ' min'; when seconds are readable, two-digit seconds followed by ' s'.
7 h 25 min
